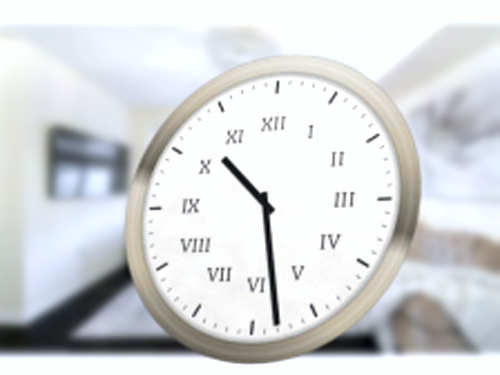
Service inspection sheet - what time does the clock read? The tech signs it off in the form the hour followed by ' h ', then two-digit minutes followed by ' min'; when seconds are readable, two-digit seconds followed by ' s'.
10 h 28 min
